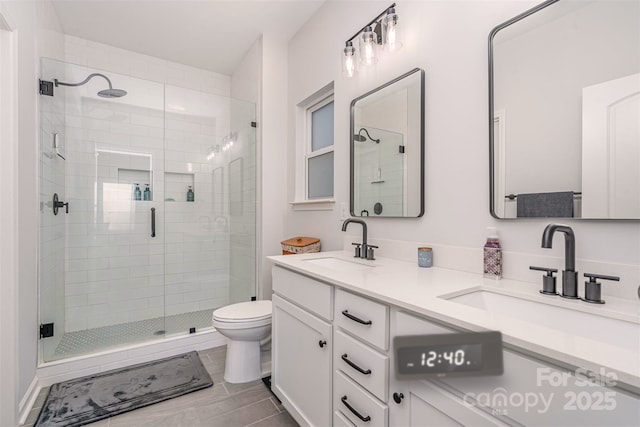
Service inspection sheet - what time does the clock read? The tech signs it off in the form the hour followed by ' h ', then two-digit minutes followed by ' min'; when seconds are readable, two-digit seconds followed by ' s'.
12 h 40 min
